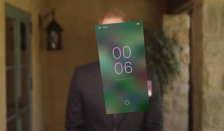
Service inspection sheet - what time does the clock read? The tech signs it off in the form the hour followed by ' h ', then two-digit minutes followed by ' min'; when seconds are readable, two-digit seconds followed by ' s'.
0 h 06 min
